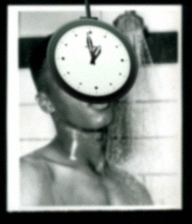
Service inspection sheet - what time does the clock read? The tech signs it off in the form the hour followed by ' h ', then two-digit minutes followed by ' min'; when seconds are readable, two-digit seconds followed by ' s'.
12 h 59 min
